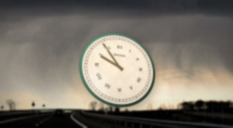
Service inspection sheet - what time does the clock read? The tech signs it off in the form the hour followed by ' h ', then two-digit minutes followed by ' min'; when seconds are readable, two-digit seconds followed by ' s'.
9 h 54 min
